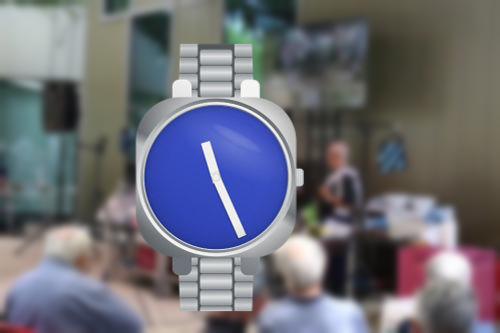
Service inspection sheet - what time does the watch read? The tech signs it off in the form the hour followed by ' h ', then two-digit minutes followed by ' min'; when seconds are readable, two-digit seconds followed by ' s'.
11 h 26 min
